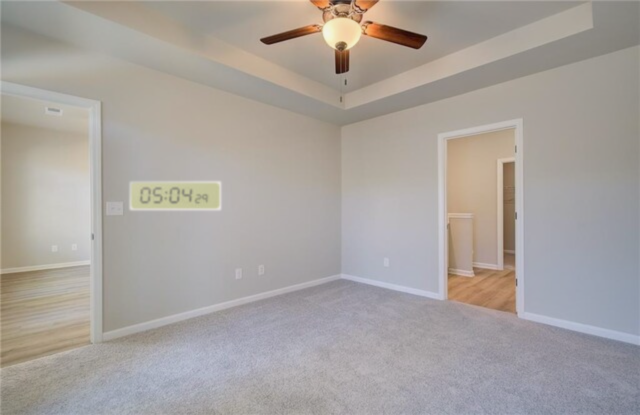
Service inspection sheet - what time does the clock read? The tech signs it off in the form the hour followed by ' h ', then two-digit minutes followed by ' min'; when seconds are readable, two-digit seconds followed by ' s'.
5 h 04 min
